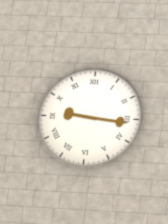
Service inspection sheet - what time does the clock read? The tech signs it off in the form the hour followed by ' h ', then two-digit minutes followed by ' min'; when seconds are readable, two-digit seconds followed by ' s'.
9 h 16 min
